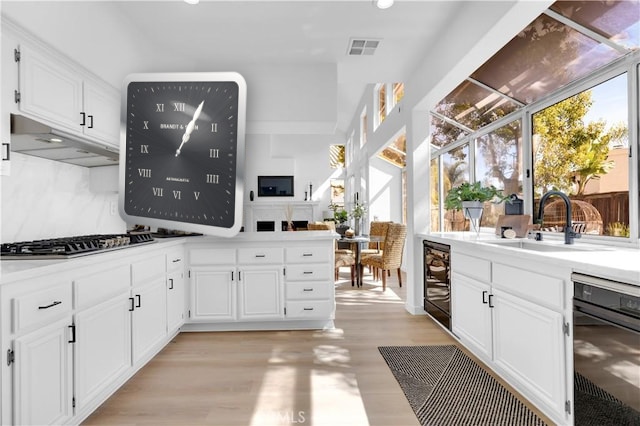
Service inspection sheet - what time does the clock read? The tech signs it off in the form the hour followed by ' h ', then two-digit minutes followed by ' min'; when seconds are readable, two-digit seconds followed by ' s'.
1 h 05 min
